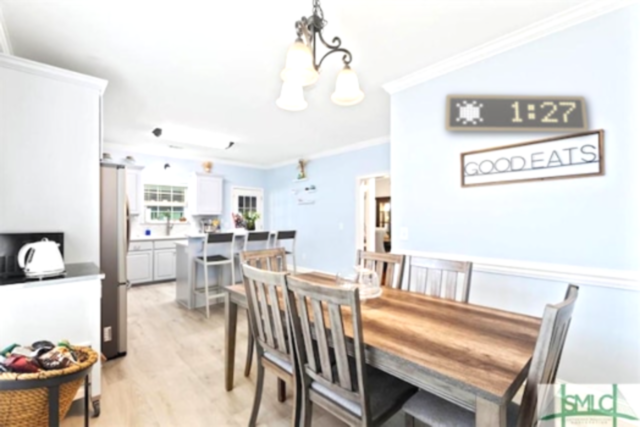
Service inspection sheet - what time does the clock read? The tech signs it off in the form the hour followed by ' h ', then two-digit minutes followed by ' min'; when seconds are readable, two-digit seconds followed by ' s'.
1 h 27 min
